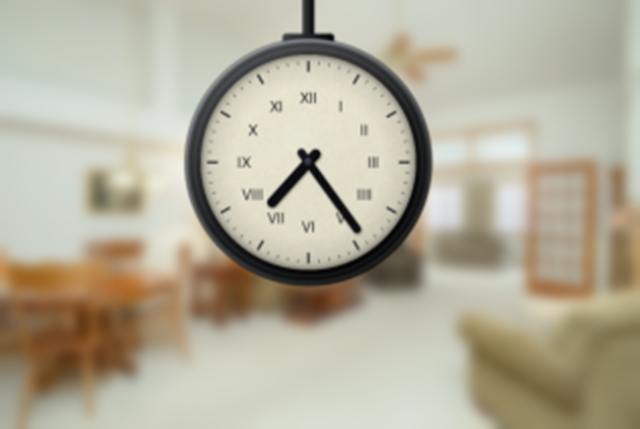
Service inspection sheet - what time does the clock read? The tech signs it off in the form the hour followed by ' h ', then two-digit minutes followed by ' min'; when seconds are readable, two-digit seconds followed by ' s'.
7 h 24 min
